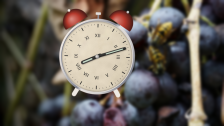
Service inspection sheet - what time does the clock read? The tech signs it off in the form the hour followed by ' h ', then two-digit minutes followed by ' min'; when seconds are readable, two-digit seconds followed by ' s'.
8 h 12 min
